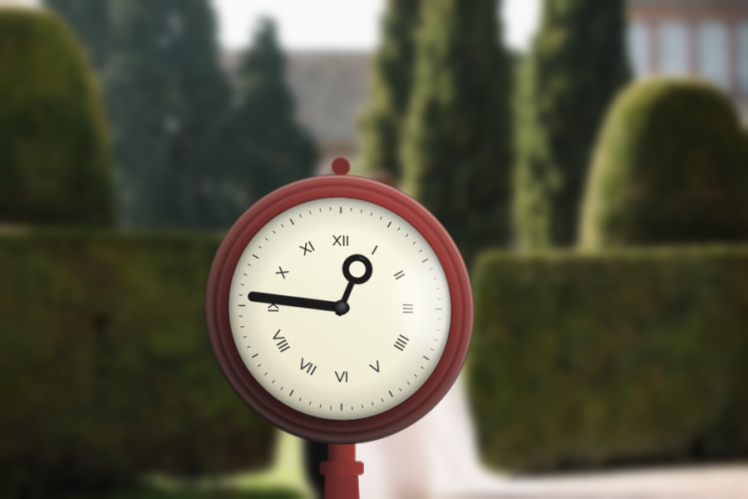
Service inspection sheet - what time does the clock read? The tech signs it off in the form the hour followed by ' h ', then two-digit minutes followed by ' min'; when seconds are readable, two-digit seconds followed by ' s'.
12 h 46 min
